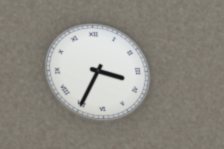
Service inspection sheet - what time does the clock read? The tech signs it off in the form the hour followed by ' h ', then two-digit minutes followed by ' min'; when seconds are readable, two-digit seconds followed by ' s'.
3 h 35 min
